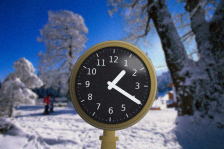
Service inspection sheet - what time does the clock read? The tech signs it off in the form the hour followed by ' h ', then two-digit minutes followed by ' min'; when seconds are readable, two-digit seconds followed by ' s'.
1 h 20 min
